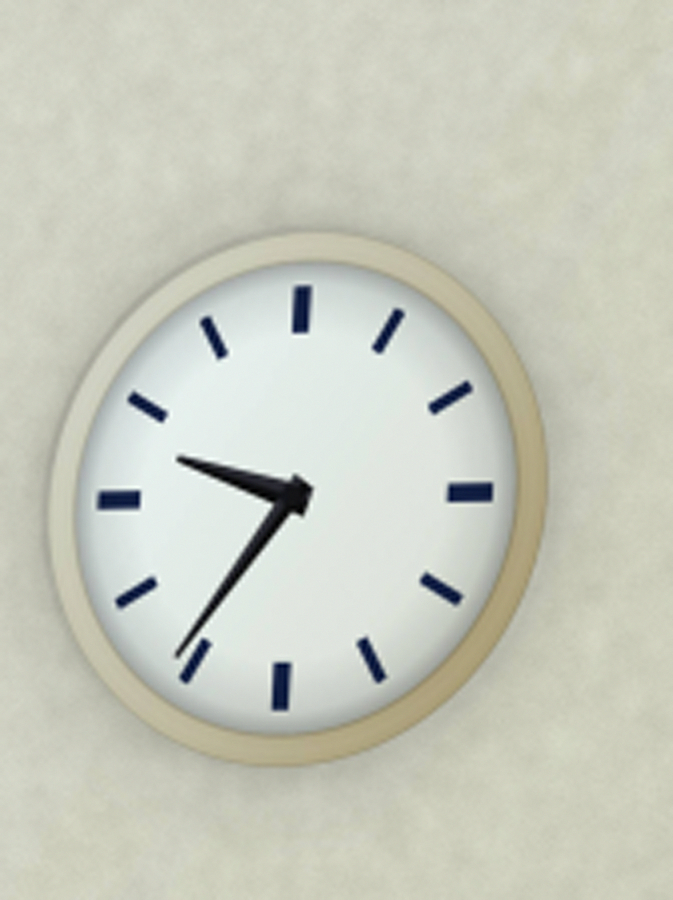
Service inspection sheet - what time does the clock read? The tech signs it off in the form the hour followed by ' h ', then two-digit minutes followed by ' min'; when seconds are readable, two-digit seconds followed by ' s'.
9 h 36 min
